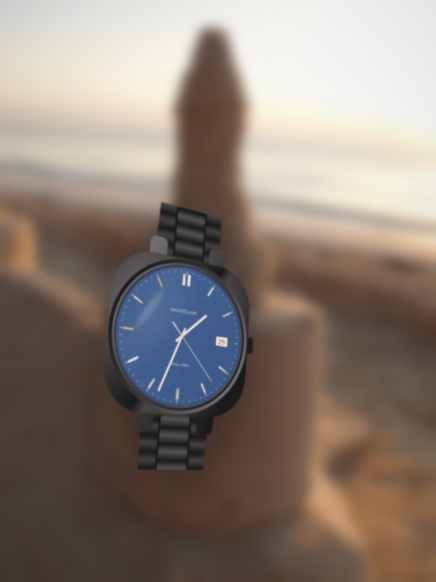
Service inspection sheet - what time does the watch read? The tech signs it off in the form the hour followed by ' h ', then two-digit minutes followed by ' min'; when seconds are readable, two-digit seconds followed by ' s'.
1 h 33 min 23 s
